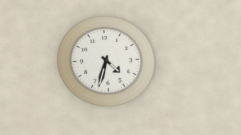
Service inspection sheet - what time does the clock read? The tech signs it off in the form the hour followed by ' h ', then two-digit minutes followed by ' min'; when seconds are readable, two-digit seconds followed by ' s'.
4 h 33 min
